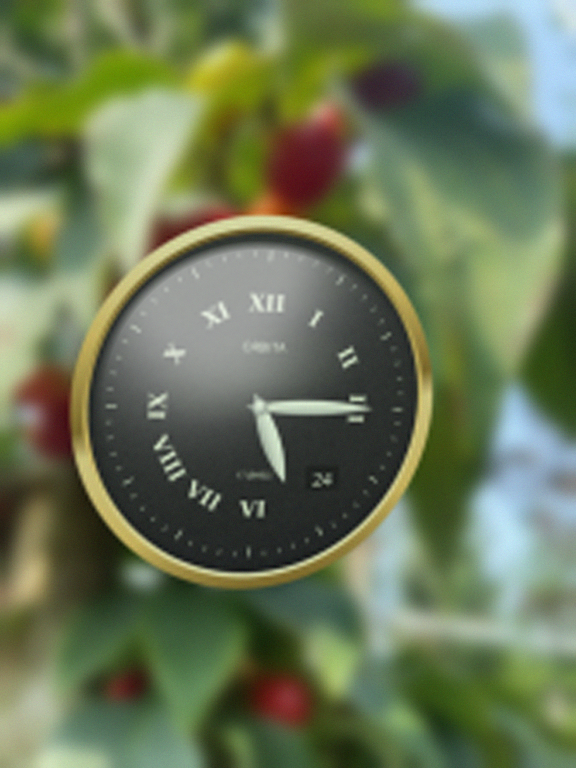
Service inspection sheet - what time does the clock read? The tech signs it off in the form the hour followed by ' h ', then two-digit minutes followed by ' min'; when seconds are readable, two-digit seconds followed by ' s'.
5 h 15 min
